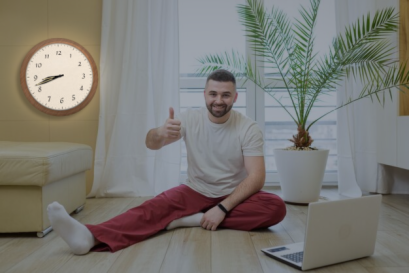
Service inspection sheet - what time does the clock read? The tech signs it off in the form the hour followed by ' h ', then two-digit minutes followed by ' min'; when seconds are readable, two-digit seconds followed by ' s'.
8 h 42 min
